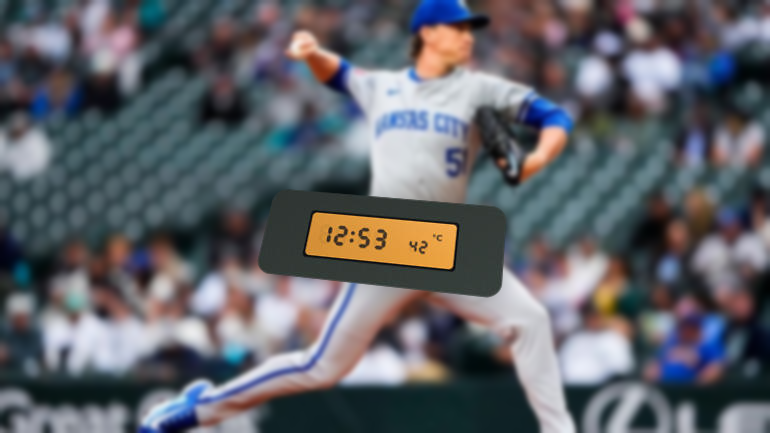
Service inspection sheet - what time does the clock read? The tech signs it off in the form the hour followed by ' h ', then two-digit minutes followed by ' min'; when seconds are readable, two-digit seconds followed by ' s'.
12 h 53 min
